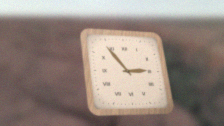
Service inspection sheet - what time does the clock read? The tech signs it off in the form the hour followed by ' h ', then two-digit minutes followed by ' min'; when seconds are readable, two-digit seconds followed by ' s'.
2 h 54 min
